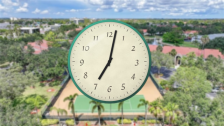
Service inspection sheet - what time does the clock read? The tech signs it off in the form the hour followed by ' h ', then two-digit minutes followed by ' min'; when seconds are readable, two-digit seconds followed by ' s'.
7 h 02 min
